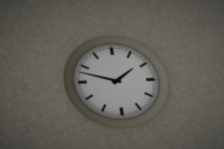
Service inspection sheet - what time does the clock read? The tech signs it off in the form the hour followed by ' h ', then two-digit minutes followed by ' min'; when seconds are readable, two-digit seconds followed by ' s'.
1 h 48 min
